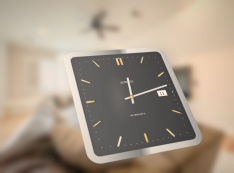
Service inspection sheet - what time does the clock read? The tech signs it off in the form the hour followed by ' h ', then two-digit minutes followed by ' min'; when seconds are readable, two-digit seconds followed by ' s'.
12 h 13 min
